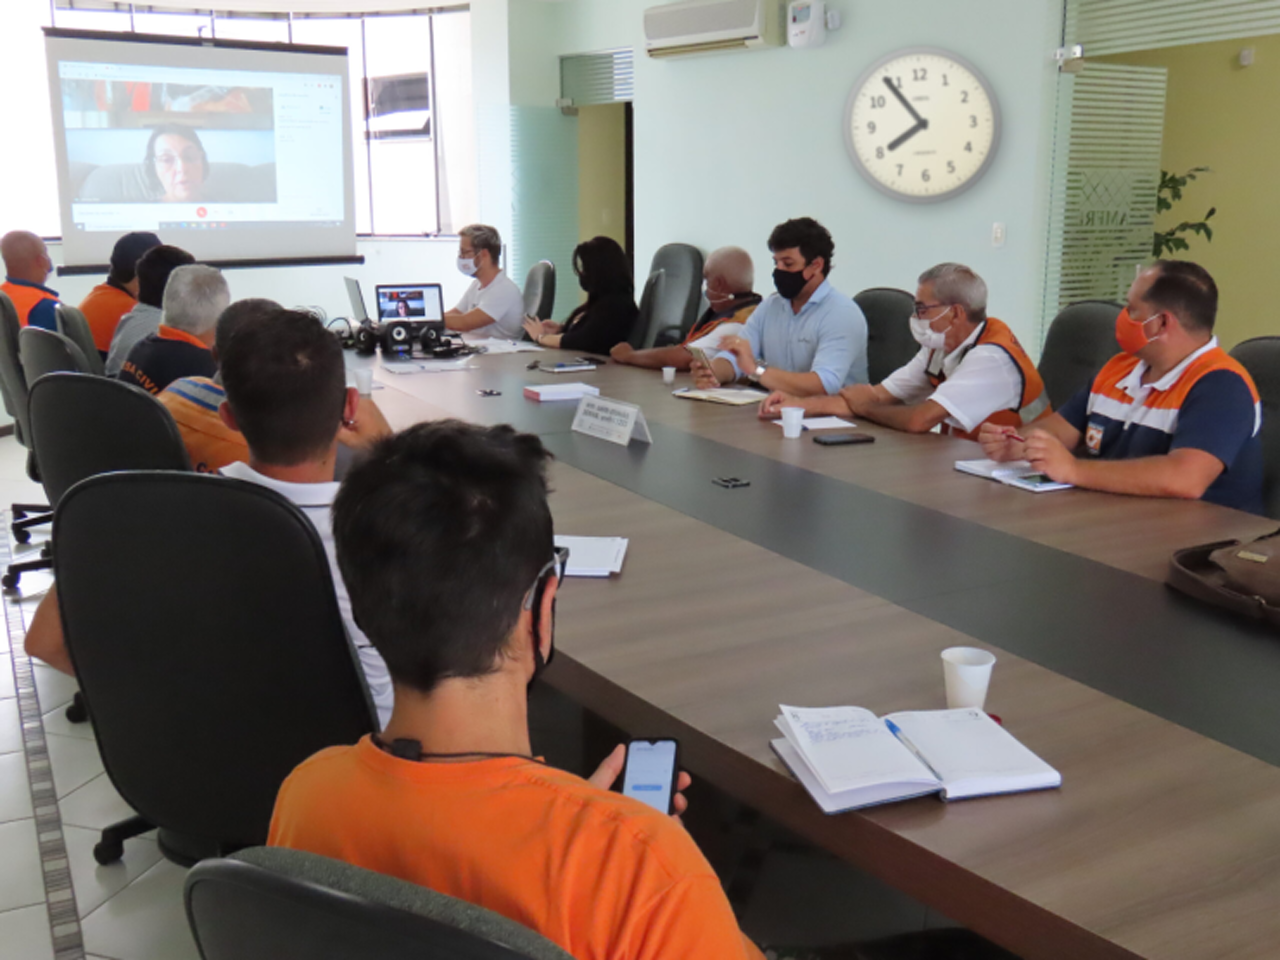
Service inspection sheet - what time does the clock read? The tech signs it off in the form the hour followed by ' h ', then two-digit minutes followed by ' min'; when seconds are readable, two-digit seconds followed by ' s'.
7 h 54 min
